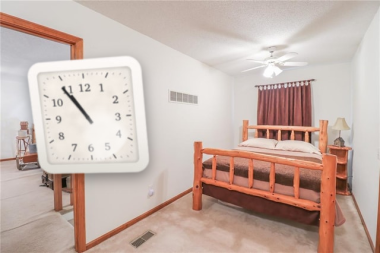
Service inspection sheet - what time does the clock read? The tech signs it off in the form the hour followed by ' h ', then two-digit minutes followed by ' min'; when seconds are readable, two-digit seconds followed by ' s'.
10 h 54 min
